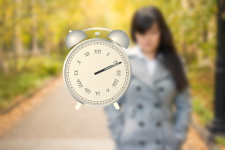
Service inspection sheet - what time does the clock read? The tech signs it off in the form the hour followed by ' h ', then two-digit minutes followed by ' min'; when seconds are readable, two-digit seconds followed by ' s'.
2 h 11 min
